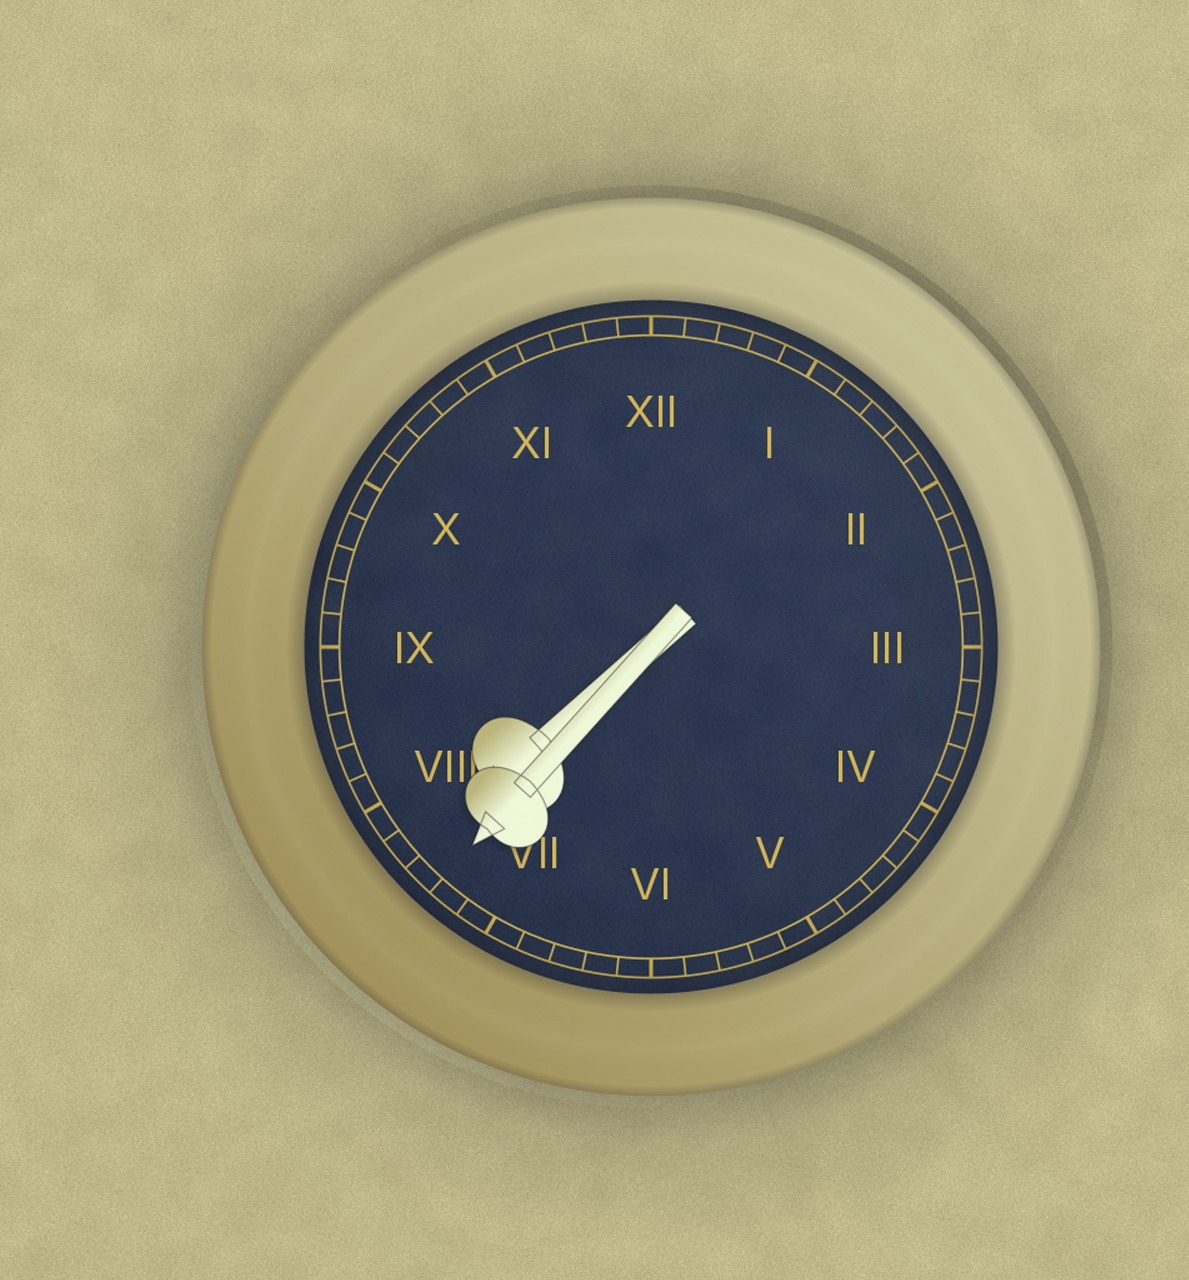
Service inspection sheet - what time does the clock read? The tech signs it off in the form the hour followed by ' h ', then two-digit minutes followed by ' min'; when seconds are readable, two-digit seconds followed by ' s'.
7 h 37 min
